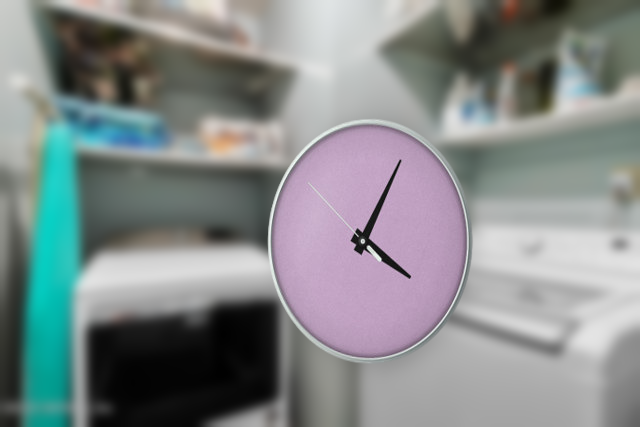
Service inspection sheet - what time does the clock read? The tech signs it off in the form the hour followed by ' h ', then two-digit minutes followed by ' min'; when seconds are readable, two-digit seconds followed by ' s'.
4 h 04 min 52 s
